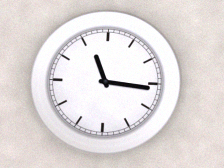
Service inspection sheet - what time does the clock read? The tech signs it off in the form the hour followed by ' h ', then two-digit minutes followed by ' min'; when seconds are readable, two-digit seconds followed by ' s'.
11 h 16 min
